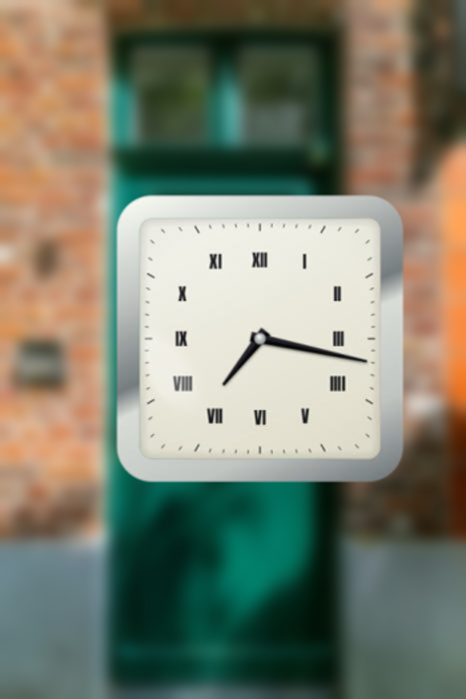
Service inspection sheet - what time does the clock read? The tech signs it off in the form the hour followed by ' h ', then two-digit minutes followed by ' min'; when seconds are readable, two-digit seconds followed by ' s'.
7 h 17 min
